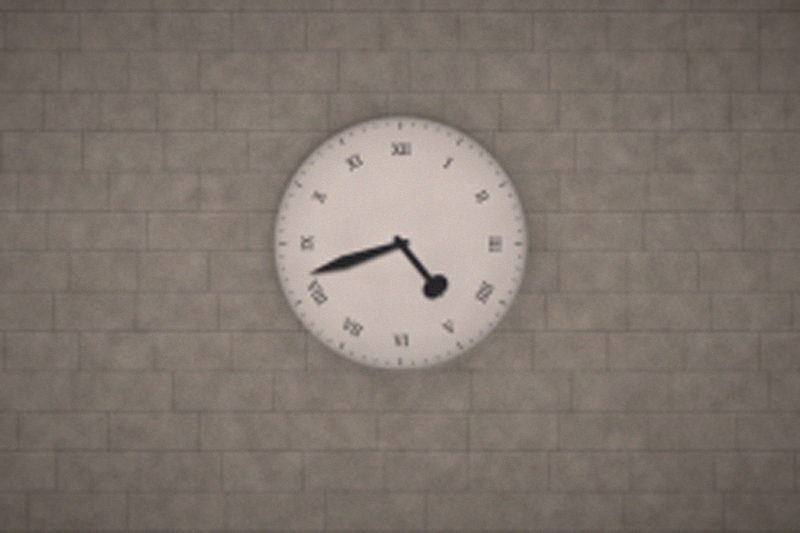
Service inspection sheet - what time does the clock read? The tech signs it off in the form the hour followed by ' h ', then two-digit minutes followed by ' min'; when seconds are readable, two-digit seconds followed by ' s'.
4 h 42 min
